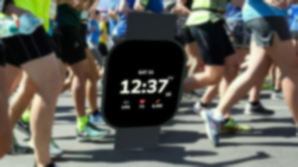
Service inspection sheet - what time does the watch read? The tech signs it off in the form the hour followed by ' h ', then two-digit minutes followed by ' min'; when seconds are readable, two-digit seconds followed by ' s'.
12 h 37 min
